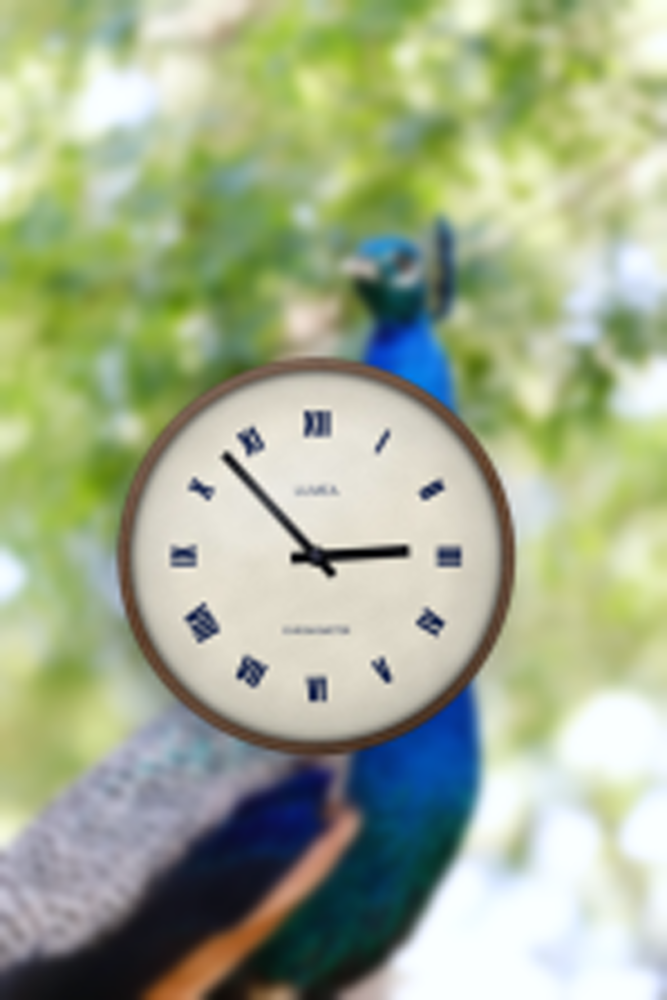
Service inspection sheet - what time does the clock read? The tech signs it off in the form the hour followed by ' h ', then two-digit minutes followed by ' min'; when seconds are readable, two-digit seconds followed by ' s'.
2 h 53 min
